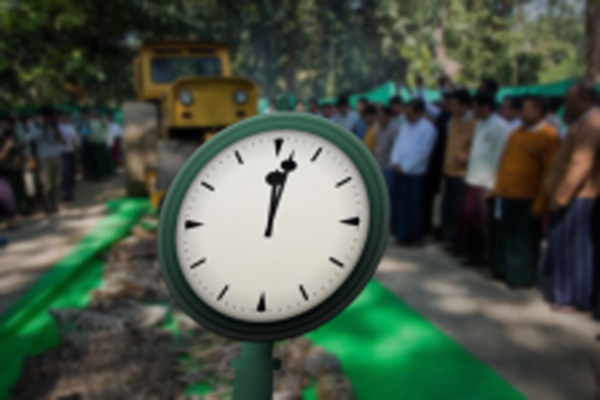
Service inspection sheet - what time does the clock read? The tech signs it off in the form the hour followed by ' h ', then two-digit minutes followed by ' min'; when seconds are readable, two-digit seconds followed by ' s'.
12 h 02 min
